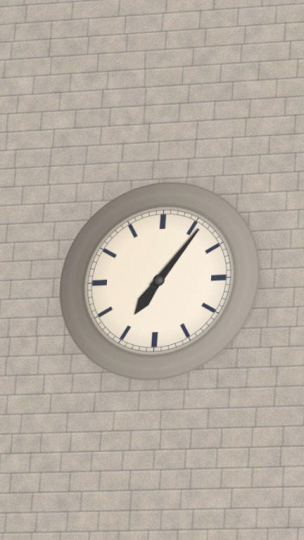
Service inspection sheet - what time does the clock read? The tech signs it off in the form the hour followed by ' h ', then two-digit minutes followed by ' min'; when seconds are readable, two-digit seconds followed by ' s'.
7 h 06 min
